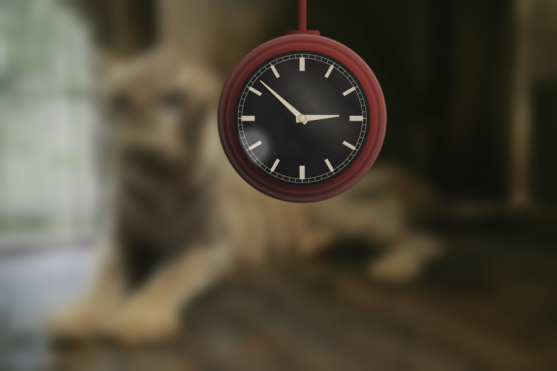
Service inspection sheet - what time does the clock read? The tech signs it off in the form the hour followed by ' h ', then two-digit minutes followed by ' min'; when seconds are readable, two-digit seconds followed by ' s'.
2 h 52 min
